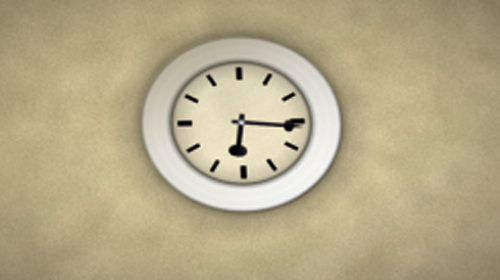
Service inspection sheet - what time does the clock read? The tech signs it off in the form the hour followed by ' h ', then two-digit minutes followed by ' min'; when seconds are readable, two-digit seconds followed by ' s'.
6 h 16 min
